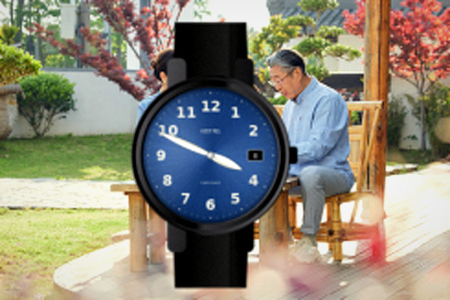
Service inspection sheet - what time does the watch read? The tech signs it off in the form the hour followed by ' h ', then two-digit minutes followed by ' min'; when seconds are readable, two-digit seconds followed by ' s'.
3 h 49 min
